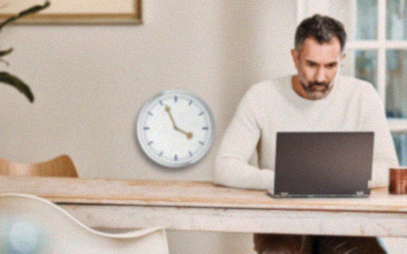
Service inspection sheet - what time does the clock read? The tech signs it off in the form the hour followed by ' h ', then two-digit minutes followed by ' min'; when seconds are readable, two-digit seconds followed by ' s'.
3 h 56 min
